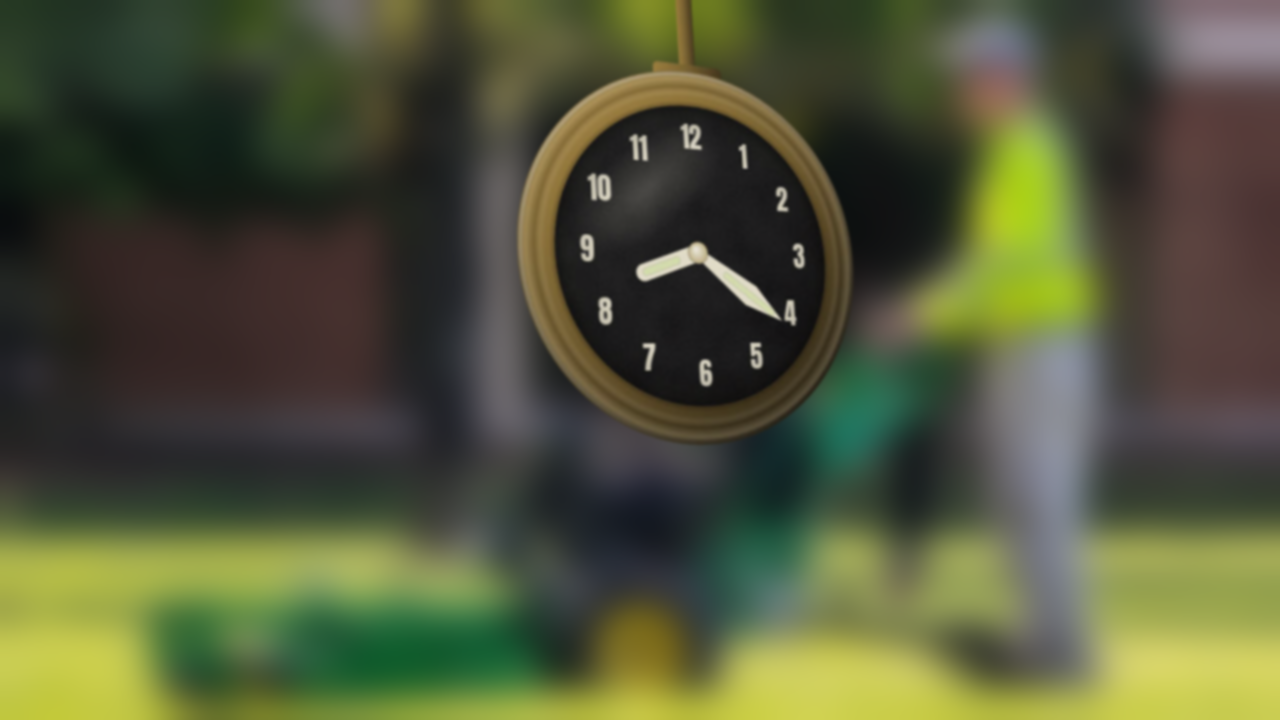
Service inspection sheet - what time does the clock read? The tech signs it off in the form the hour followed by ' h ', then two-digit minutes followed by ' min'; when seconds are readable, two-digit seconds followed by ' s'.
8 h 21 min
